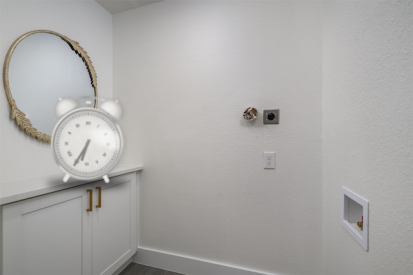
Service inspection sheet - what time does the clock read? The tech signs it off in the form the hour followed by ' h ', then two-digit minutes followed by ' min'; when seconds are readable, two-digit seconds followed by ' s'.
6 h 35 min
